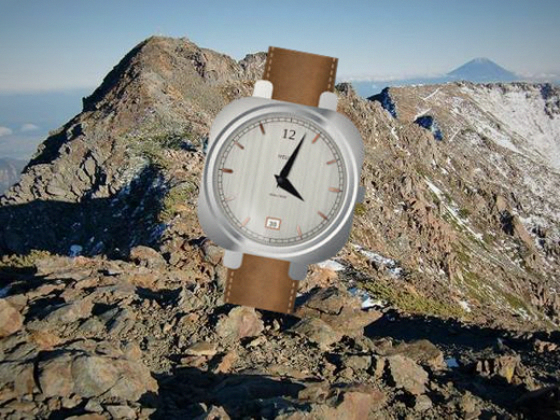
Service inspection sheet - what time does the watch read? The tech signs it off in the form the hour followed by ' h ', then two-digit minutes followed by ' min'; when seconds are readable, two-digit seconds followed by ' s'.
4 h 03 min
